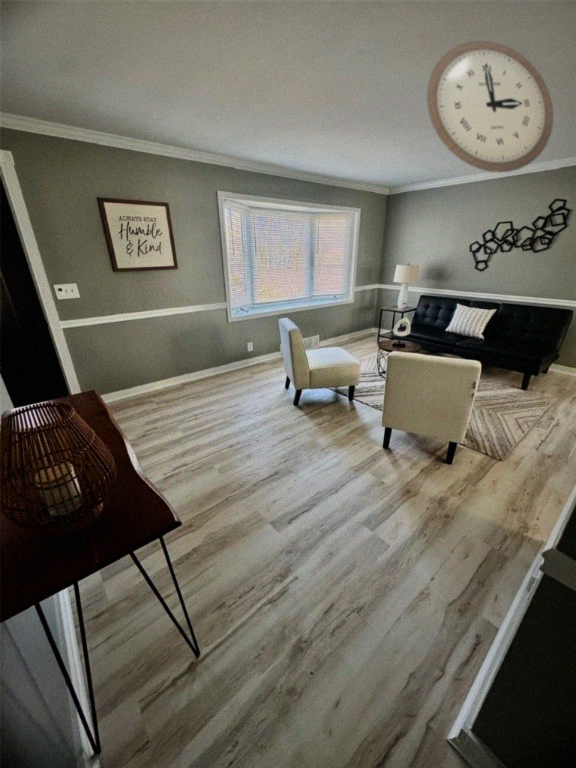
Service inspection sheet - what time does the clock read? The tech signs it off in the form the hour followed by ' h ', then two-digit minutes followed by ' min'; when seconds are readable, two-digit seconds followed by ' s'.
3 h 00 min
